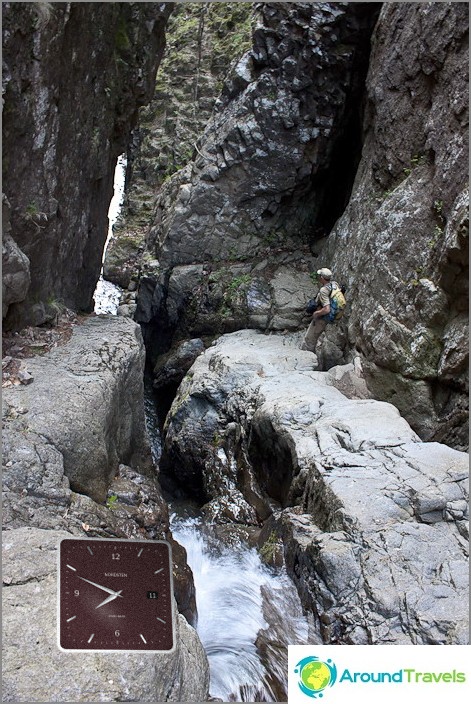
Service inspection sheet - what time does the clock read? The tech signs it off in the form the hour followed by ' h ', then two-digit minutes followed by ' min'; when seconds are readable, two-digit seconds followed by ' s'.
7 h 49 min
